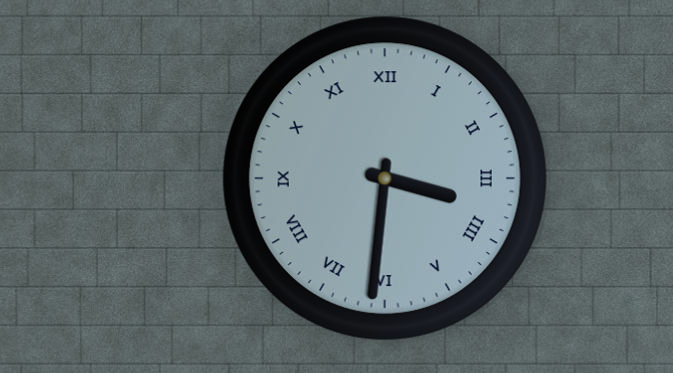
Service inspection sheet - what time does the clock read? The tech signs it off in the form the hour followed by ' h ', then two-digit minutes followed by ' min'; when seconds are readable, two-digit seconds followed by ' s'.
3 h 31 min
